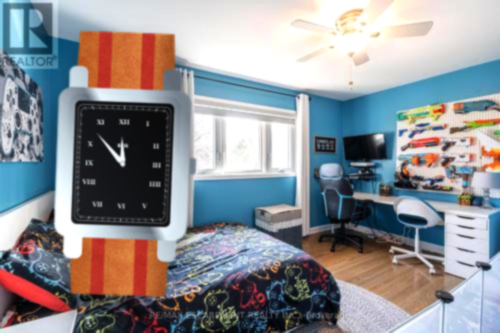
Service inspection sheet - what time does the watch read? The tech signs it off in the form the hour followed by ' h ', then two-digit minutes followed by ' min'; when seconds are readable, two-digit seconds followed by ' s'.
11 h 53 min
